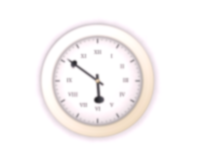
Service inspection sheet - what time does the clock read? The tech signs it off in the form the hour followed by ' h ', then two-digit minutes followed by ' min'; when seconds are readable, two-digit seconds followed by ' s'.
5 h 51 min
